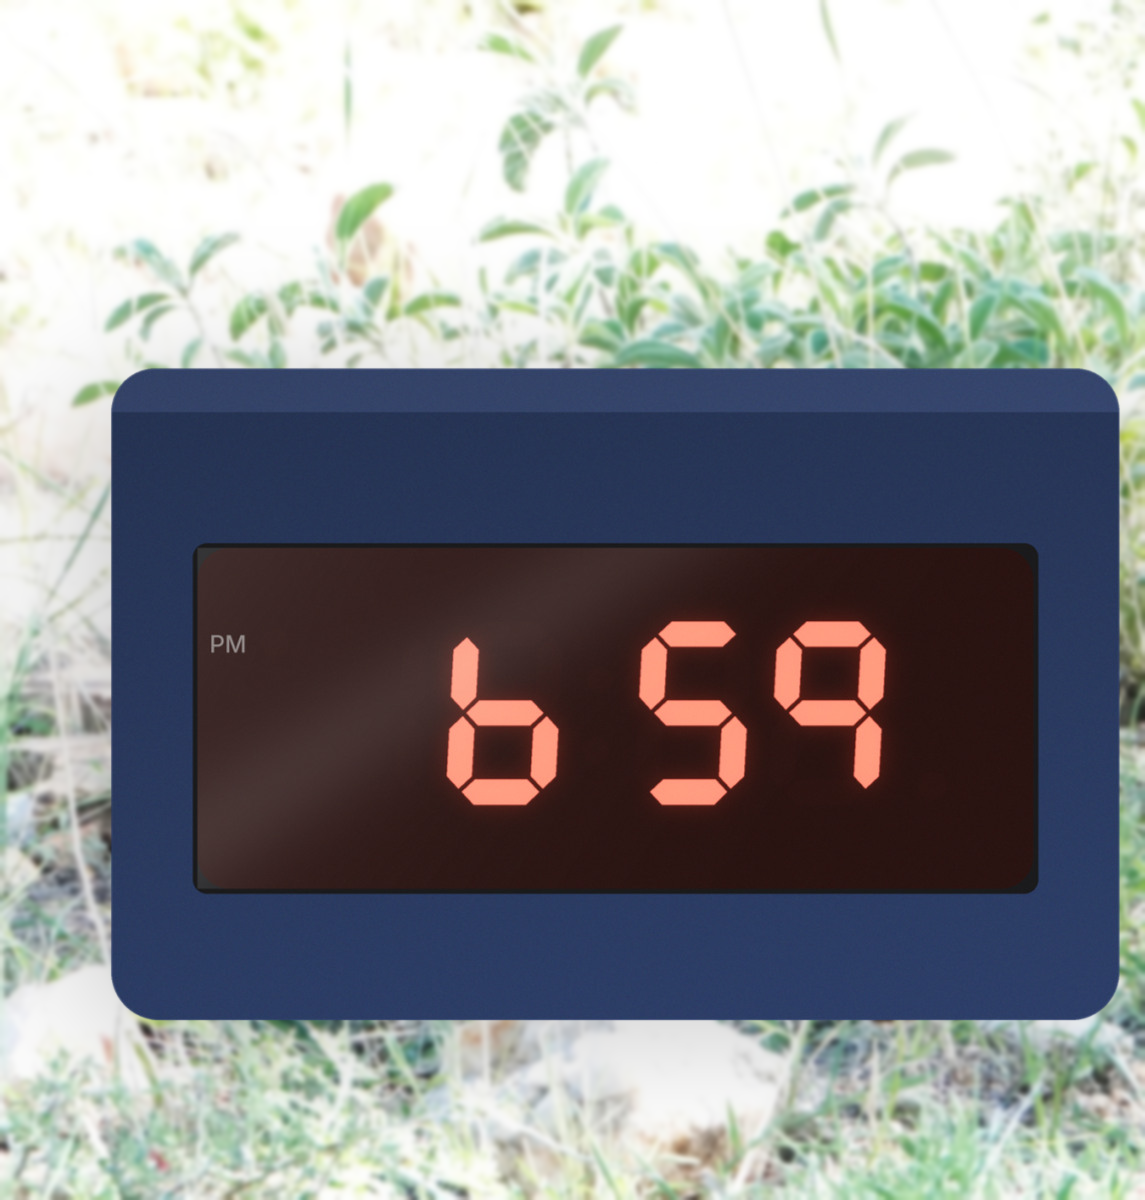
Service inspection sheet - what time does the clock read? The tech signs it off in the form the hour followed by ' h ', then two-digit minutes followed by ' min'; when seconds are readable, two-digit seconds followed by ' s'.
6 h 59 min
